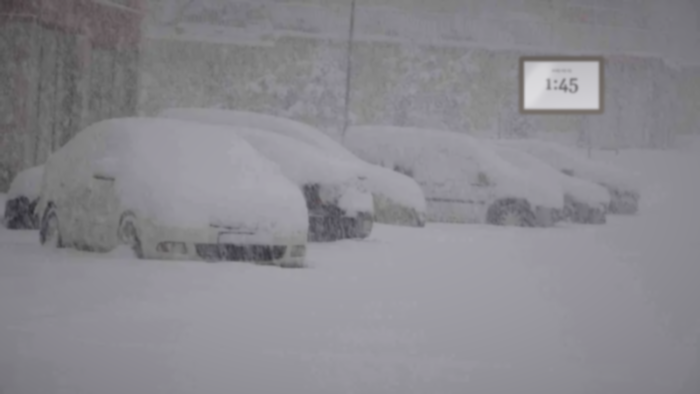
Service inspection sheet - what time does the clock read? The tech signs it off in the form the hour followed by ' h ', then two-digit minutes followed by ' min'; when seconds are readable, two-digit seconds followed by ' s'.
1 h 45 min
